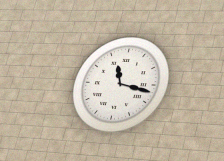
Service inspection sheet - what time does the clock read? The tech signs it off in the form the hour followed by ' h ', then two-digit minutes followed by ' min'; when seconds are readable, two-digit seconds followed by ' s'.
11 h 17 min
